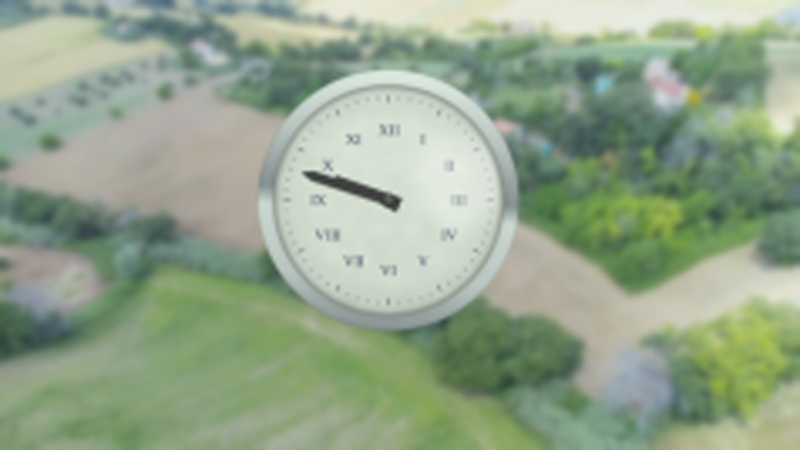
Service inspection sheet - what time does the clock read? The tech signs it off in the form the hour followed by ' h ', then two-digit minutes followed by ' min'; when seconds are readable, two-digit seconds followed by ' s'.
9 h 48 min
